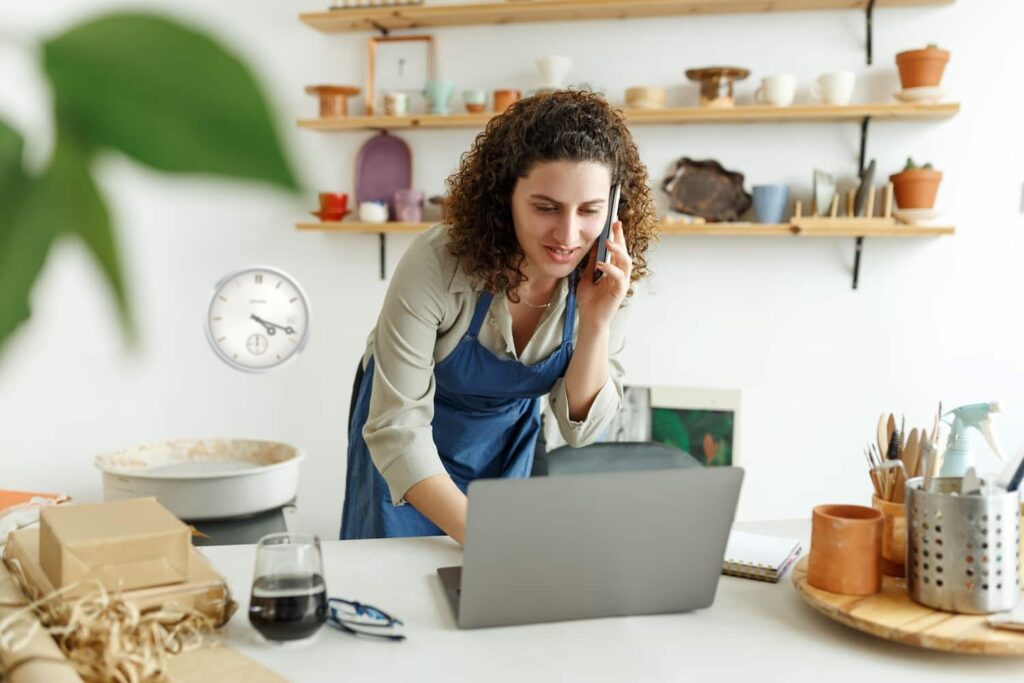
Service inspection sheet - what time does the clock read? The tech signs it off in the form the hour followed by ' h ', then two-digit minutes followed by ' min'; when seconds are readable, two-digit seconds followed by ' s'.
4 h 18 min
